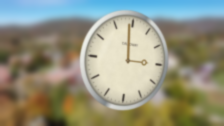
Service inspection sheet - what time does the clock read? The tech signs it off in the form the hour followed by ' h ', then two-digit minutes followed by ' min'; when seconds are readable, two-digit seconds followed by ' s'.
2 h 59 min
